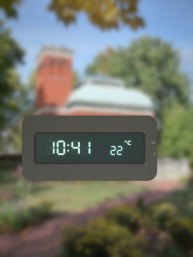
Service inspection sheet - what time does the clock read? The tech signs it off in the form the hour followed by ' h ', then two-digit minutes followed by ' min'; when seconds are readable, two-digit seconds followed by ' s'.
10 h 41 min
